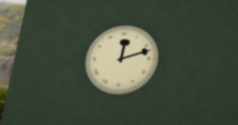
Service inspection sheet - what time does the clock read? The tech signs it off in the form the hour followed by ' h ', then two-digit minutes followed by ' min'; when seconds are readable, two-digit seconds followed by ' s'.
12 h 12 min
